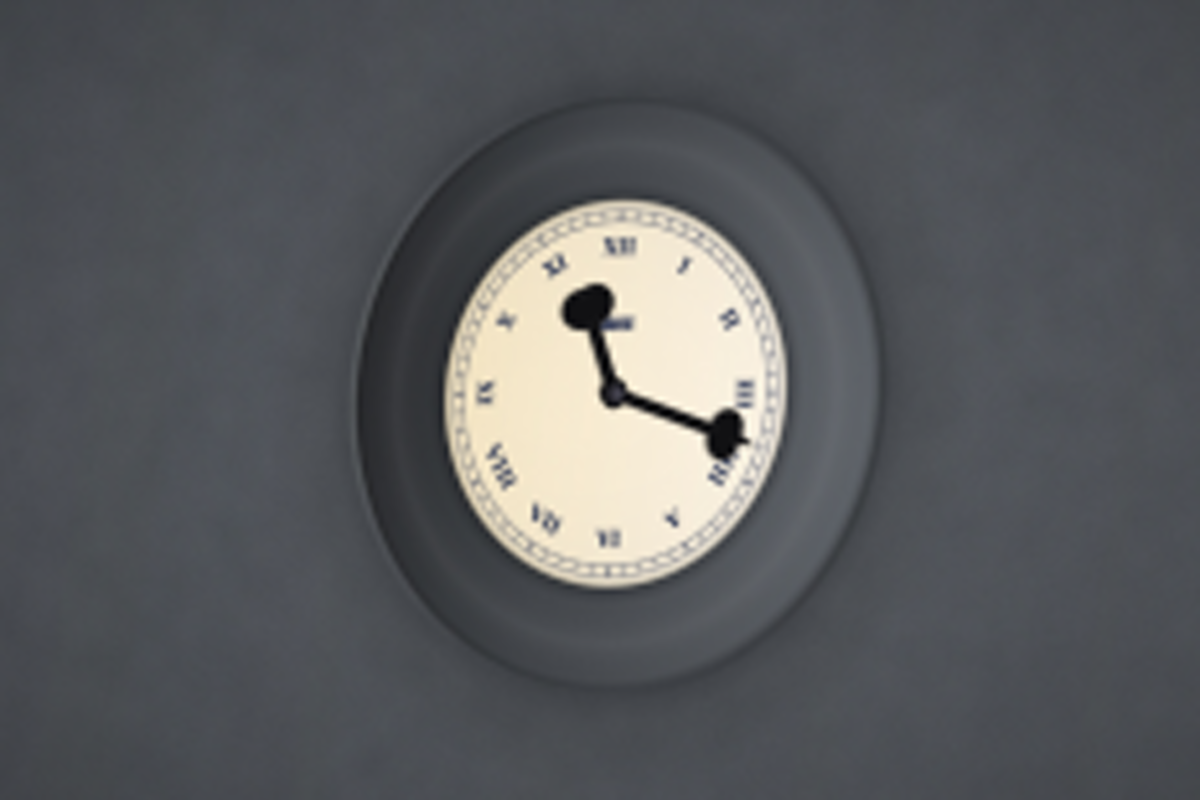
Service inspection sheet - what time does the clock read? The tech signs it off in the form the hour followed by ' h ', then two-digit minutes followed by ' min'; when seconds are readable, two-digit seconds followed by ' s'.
11 h 18 min
